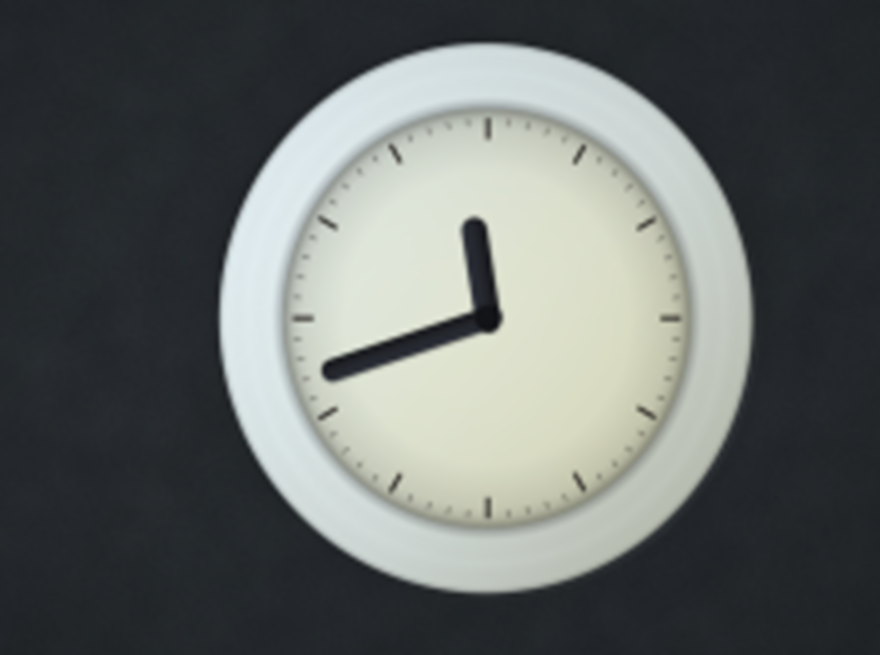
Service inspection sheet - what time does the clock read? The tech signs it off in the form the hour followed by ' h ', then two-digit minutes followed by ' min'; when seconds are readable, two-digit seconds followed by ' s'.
11 h 42 min
